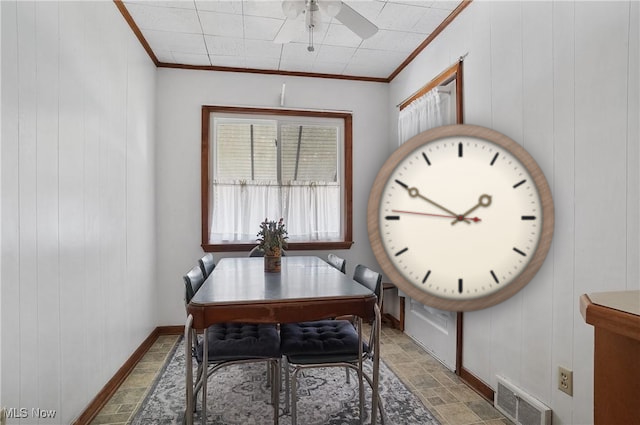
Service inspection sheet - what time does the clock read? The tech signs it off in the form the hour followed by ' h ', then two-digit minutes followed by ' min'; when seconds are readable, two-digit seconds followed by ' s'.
1 h 49 min 46 s
